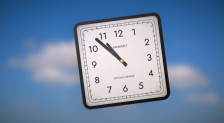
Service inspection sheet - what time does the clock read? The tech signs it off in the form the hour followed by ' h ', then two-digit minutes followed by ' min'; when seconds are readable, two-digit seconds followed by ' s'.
10 h 53 min
